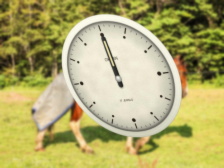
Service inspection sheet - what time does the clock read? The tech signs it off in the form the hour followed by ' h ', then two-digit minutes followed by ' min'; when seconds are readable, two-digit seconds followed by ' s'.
12 h 00 min
